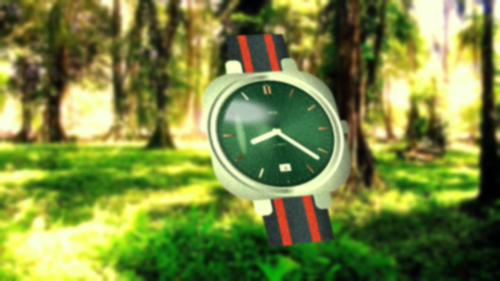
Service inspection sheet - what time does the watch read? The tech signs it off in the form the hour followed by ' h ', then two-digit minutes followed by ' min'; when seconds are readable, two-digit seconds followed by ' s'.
8 h 22 min
